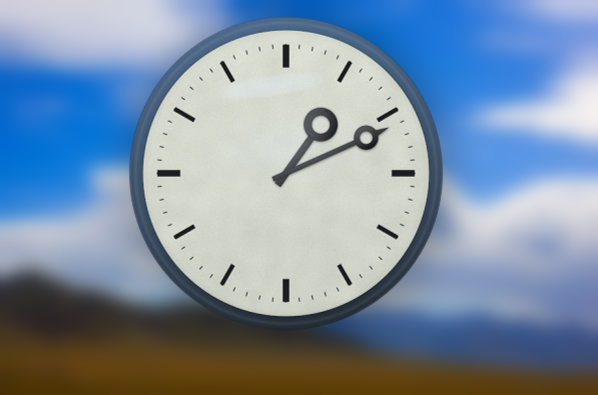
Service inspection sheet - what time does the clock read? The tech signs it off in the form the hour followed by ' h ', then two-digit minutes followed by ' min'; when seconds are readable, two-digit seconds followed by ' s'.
1 h 11 min
